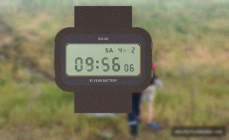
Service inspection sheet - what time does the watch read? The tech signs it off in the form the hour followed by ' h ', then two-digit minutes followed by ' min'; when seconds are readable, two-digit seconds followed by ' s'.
9 h 56 min 06 s
